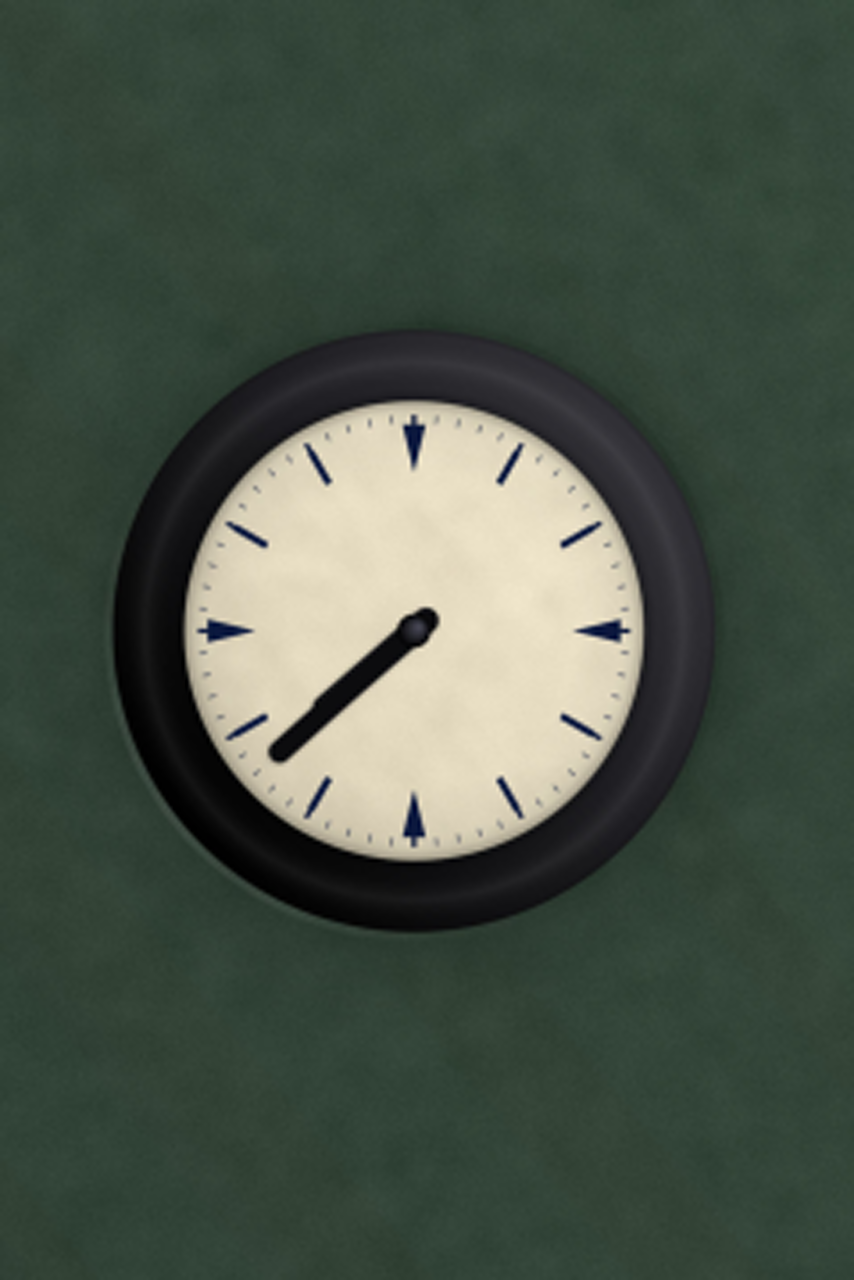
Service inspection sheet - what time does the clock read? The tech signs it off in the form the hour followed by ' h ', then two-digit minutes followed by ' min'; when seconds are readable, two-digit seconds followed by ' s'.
7 h 38 min
